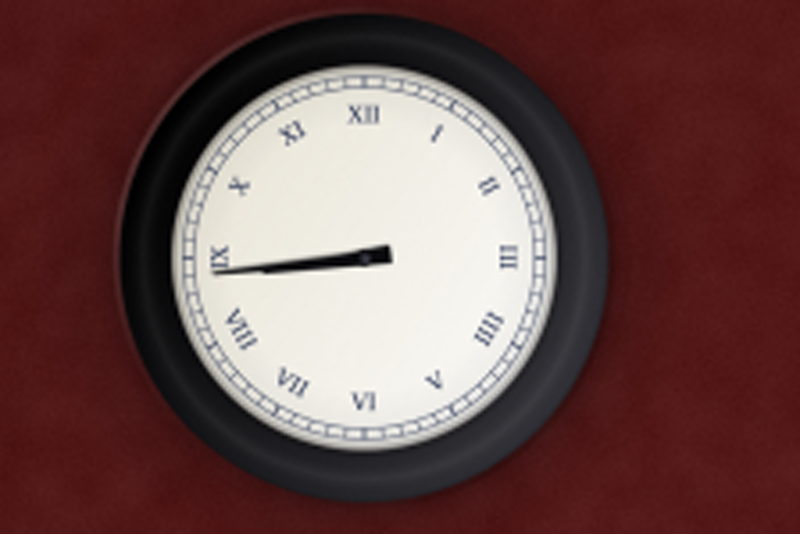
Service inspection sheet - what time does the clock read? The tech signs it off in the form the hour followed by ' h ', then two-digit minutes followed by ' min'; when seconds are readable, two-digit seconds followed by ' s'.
8 h 44 min
